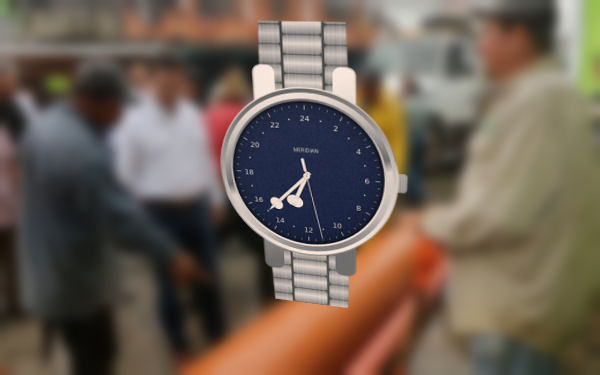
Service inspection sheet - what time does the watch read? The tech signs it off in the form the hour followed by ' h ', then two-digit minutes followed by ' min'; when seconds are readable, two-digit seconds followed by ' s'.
13 h 37 min 28 s
